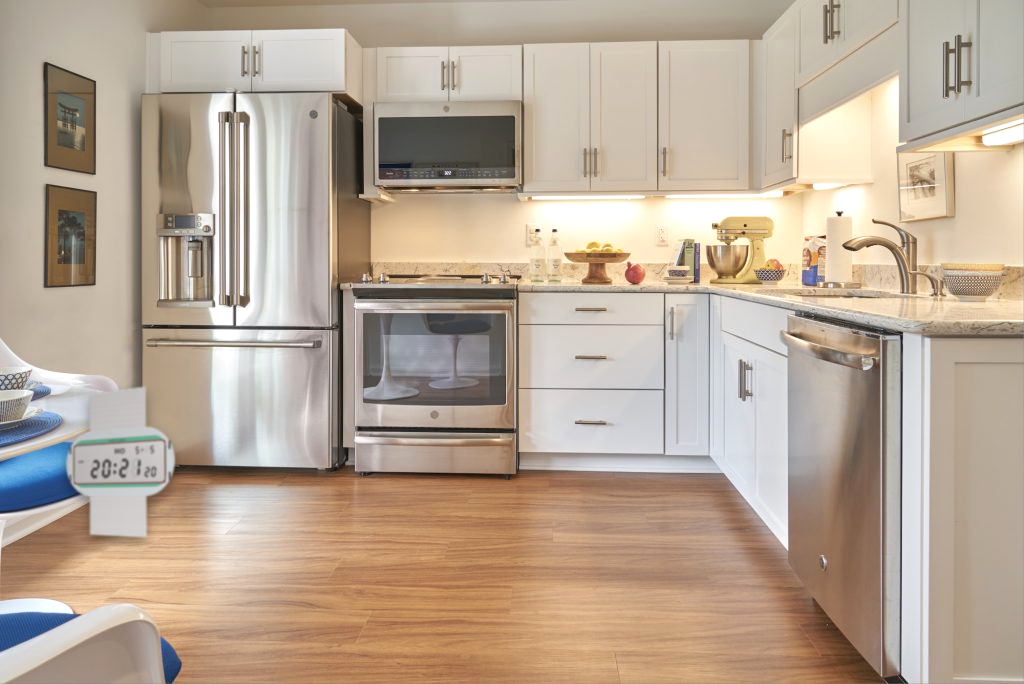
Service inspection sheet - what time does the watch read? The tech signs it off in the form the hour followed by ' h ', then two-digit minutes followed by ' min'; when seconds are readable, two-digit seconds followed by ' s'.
20 h 21 min
